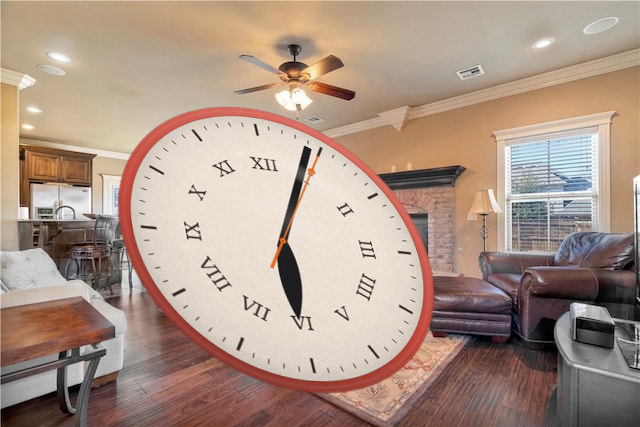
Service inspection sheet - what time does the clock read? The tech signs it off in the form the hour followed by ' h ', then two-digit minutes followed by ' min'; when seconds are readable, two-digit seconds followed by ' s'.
6 h 04 min 05 s
